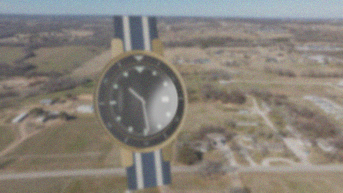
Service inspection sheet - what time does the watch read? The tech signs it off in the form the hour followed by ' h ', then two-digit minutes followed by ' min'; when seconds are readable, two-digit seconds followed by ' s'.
10 h 29 min
